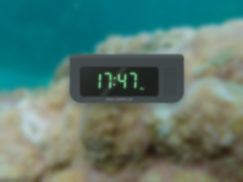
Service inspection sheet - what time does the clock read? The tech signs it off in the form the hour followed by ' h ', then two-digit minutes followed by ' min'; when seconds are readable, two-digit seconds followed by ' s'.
17 h 47 min
